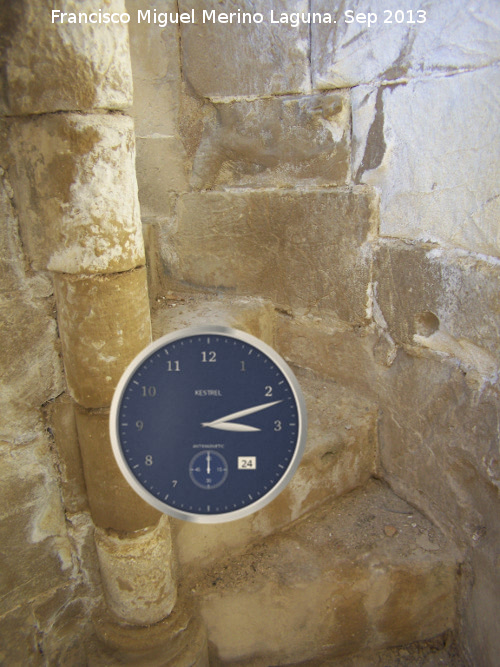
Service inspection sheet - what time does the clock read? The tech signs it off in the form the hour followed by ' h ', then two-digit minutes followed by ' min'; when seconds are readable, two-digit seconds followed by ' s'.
3 h 12 min
